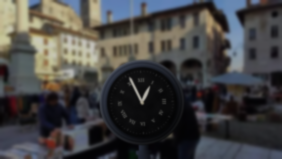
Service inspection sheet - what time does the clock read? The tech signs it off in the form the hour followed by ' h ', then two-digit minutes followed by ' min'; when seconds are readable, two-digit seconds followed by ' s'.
12 h 56 min
